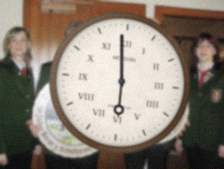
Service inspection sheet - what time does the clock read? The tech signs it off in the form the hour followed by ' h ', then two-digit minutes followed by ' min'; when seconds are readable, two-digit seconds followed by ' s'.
5 h 59 min
